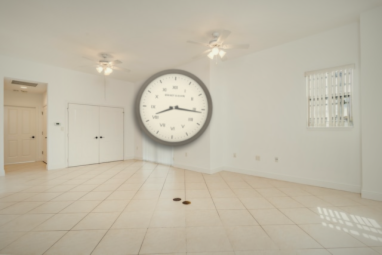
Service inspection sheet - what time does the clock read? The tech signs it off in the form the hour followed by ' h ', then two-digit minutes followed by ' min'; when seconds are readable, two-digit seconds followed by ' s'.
8 h 16 min
